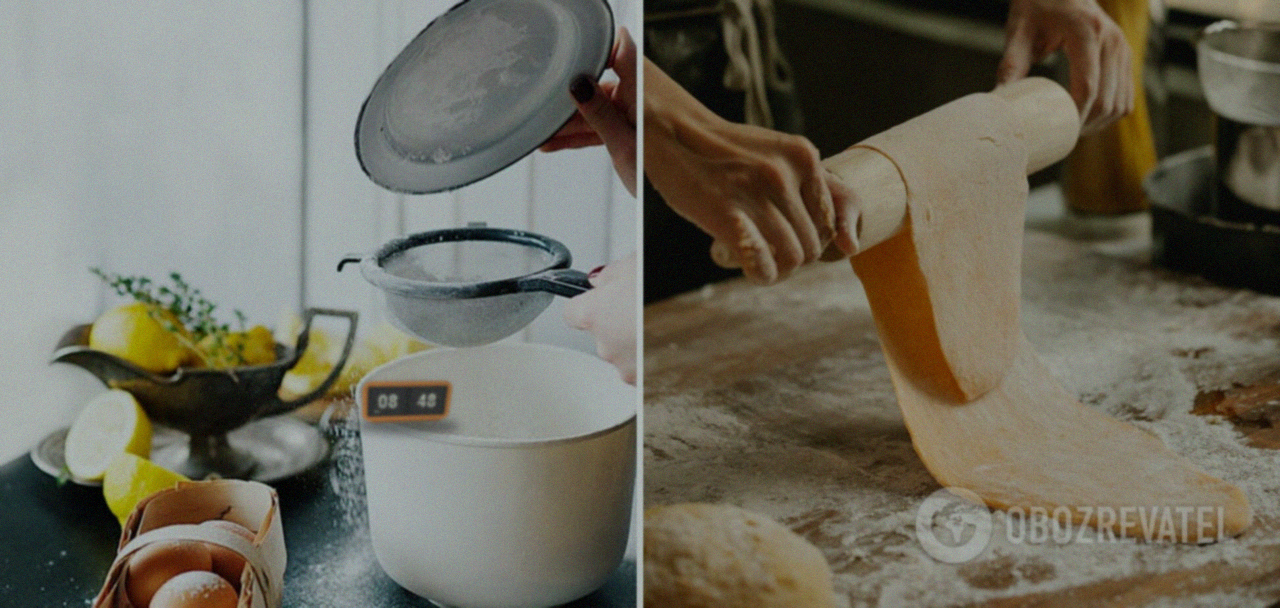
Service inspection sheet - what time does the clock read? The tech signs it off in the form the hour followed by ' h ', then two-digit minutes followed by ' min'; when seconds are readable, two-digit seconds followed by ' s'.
8 h 48 min
